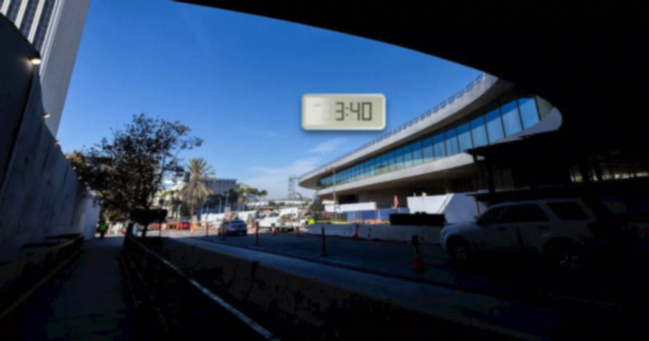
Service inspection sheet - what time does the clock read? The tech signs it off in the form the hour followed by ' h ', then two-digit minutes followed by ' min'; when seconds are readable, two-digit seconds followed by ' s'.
3 h 40 min
